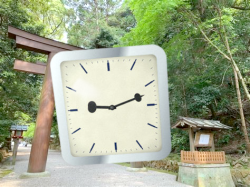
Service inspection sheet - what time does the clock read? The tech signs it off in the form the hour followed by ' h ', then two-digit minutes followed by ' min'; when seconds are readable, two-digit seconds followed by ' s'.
9 h 12 min
